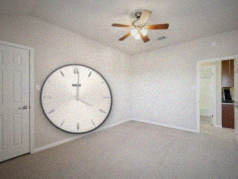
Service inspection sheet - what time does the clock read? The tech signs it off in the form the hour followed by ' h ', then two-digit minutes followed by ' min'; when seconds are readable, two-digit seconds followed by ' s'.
4 h 01 min
